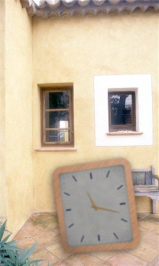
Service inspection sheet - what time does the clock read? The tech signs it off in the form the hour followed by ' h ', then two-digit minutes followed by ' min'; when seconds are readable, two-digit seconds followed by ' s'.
11 h 18 min
